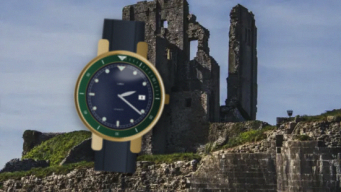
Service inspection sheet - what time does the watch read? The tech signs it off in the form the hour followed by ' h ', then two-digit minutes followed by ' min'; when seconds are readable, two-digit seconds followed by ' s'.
2 h 21 min
